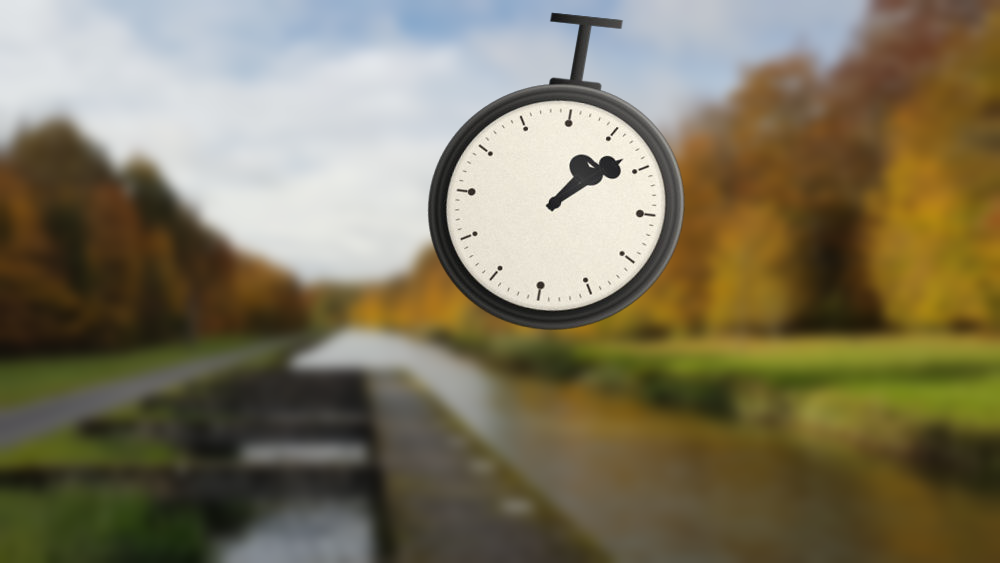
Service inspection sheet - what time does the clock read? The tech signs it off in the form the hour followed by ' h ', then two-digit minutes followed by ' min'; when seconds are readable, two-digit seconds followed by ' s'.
1 h 08 min
